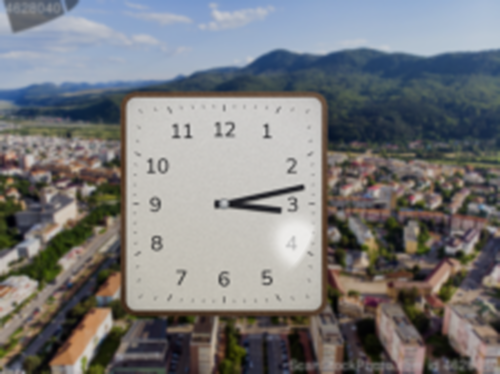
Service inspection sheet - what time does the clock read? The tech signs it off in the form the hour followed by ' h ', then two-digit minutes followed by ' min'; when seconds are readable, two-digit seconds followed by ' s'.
3 h 13 min
